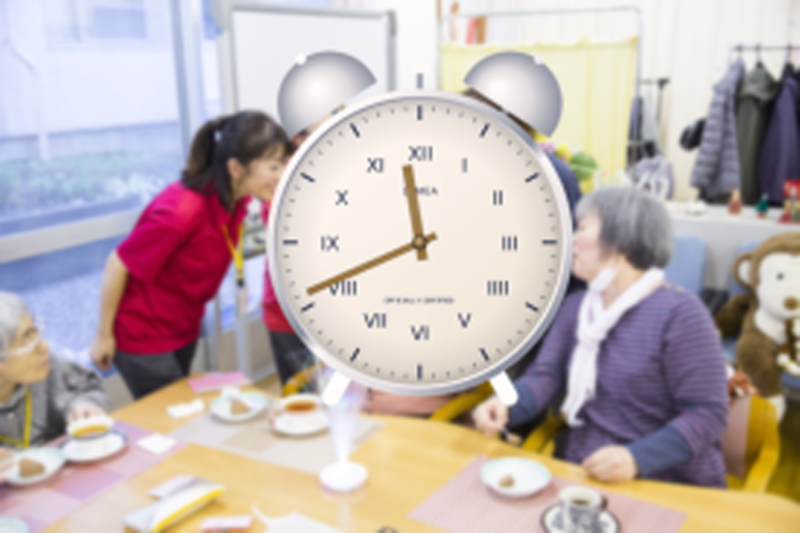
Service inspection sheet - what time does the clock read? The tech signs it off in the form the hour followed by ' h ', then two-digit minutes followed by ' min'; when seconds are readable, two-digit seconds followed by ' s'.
11 h 41 min
